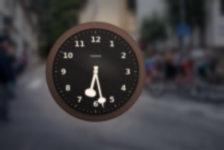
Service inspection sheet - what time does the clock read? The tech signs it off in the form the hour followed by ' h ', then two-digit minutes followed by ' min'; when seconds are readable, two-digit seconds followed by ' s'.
6 h 28 min
